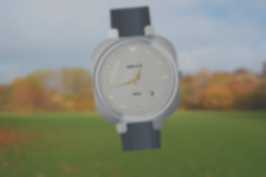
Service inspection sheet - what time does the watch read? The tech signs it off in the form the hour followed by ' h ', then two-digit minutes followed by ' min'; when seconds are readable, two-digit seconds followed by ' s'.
12 h 43 min
